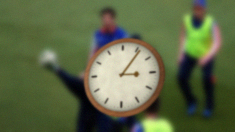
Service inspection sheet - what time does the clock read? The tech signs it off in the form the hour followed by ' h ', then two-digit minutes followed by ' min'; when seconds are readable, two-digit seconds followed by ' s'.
3 h 06 min
